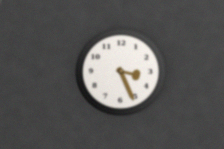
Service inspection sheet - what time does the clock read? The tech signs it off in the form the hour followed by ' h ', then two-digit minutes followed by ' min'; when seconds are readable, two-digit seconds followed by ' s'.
3 h 26 min
